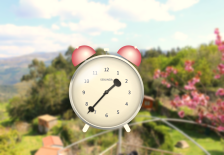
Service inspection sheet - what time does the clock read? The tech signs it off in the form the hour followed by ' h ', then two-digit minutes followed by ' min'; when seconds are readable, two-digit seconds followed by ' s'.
1 h 37 min
